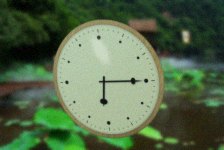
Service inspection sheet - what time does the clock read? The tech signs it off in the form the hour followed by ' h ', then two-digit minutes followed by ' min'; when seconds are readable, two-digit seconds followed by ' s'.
6 h 15 min
